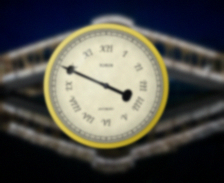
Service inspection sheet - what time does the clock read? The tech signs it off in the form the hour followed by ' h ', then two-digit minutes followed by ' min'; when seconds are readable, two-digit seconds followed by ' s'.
3 h 49 min
